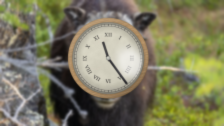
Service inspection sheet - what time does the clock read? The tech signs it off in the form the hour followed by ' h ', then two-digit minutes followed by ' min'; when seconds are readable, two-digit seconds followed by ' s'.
11 h 24 min
